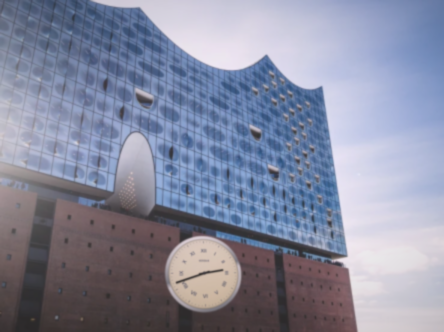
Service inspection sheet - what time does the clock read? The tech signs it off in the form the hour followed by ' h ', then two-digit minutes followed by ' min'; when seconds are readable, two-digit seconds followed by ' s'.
2 h 42 min
